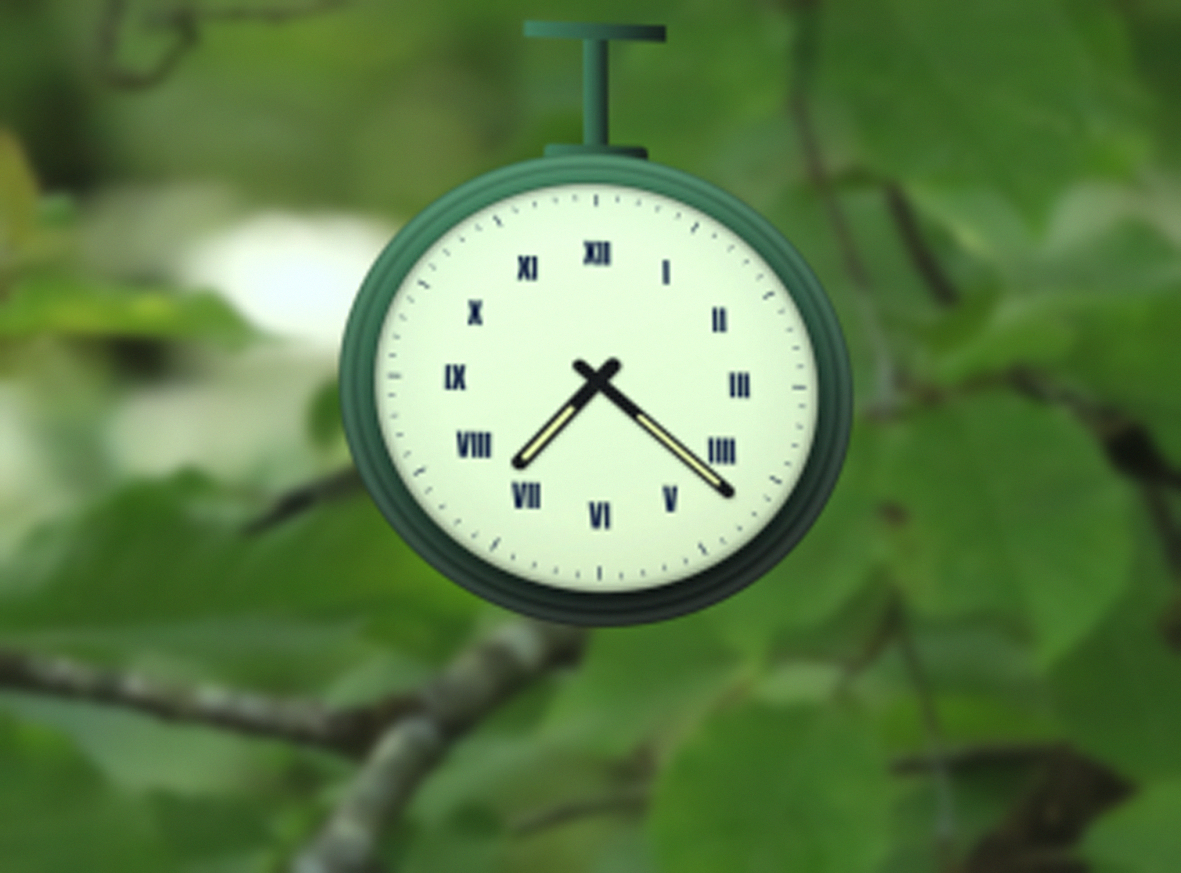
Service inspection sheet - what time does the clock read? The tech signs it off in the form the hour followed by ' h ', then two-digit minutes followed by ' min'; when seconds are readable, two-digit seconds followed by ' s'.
7 h 22 min
